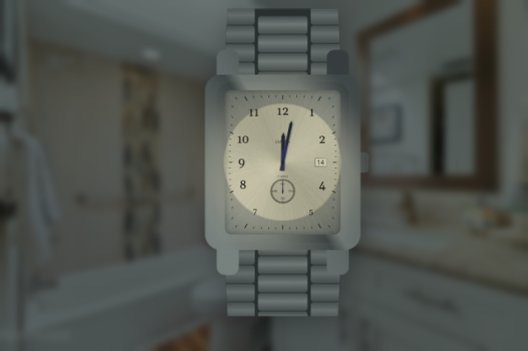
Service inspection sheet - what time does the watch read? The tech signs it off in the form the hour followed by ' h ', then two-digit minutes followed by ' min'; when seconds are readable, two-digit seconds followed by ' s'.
12 h 02 min
